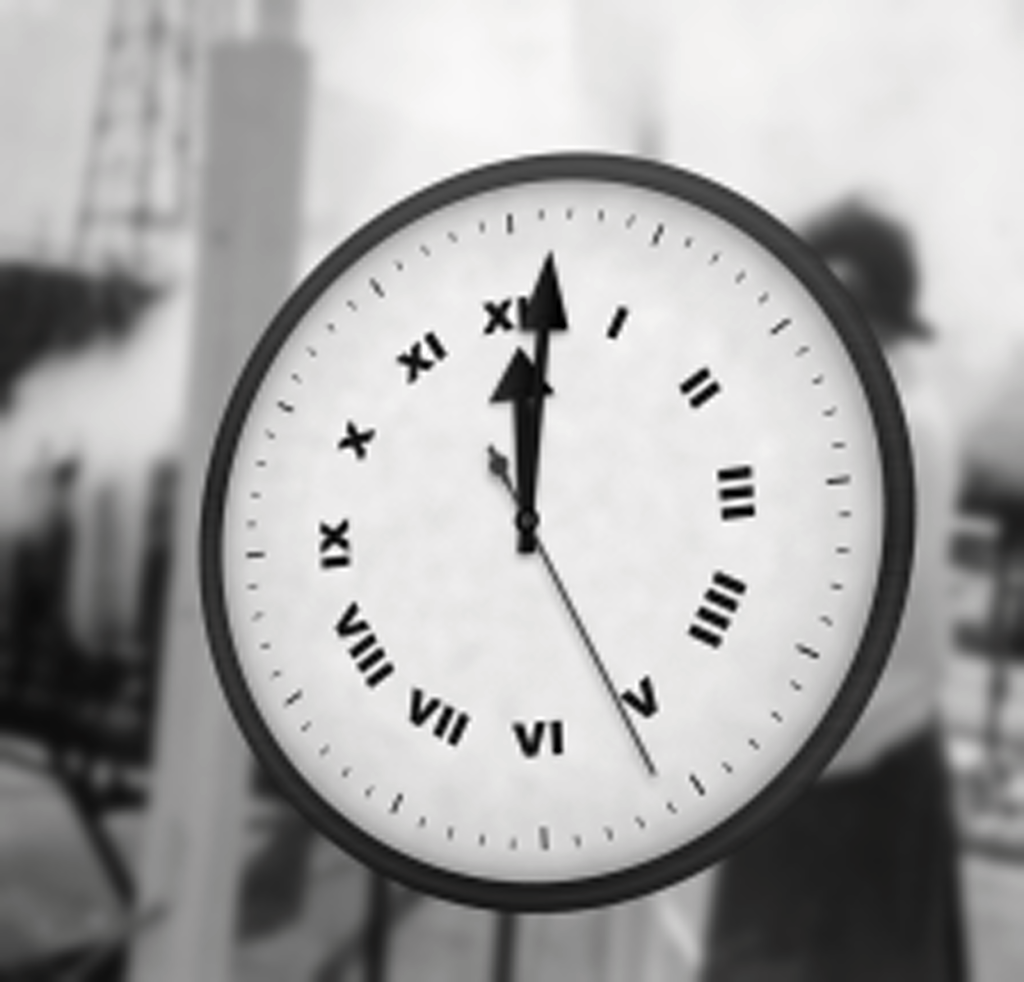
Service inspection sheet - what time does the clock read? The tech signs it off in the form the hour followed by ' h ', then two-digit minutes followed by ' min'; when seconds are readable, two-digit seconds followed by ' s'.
12 h 01 min 26 s
